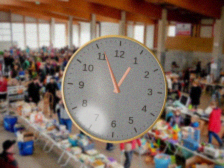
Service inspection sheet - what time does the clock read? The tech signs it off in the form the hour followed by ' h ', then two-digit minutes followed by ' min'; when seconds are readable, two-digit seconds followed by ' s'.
12 h 56 min
